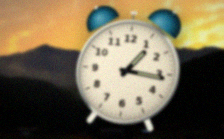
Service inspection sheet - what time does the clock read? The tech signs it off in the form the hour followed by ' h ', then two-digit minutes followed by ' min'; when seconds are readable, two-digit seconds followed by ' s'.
1 h 16 min
